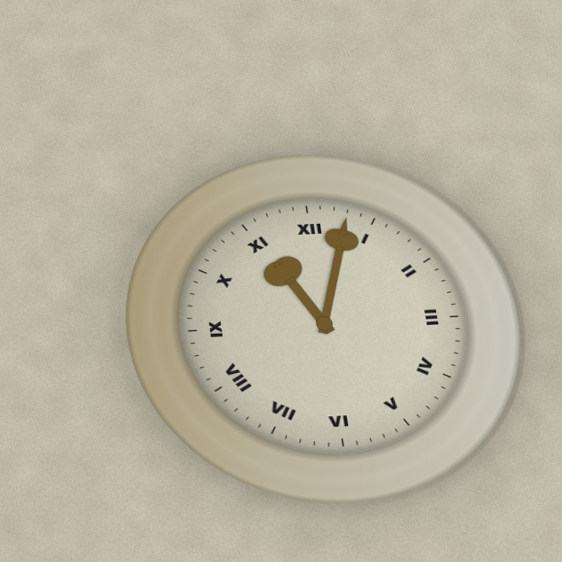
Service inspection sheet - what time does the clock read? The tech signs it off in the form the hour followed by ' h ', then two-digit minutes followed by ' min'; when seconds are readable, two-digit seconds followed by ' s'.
11 h 03 min
